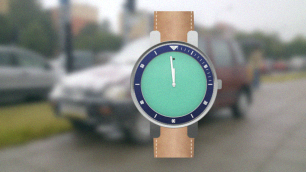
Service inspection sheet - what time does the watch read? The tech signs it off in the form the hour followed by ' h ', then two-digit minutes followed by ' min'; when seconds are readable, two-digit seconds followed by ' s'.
11 h 59 min
